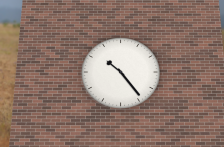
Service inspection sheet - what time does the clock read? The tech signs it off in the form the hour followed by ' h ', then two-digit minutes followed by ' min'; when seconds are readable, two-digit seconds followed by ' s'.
10 h 24 min
